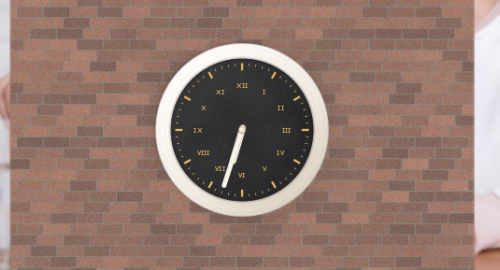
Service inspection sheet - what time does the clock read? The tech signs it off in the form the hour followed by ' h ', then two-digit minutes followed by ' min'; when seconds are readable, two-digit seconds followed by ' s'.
6 h 33 min
